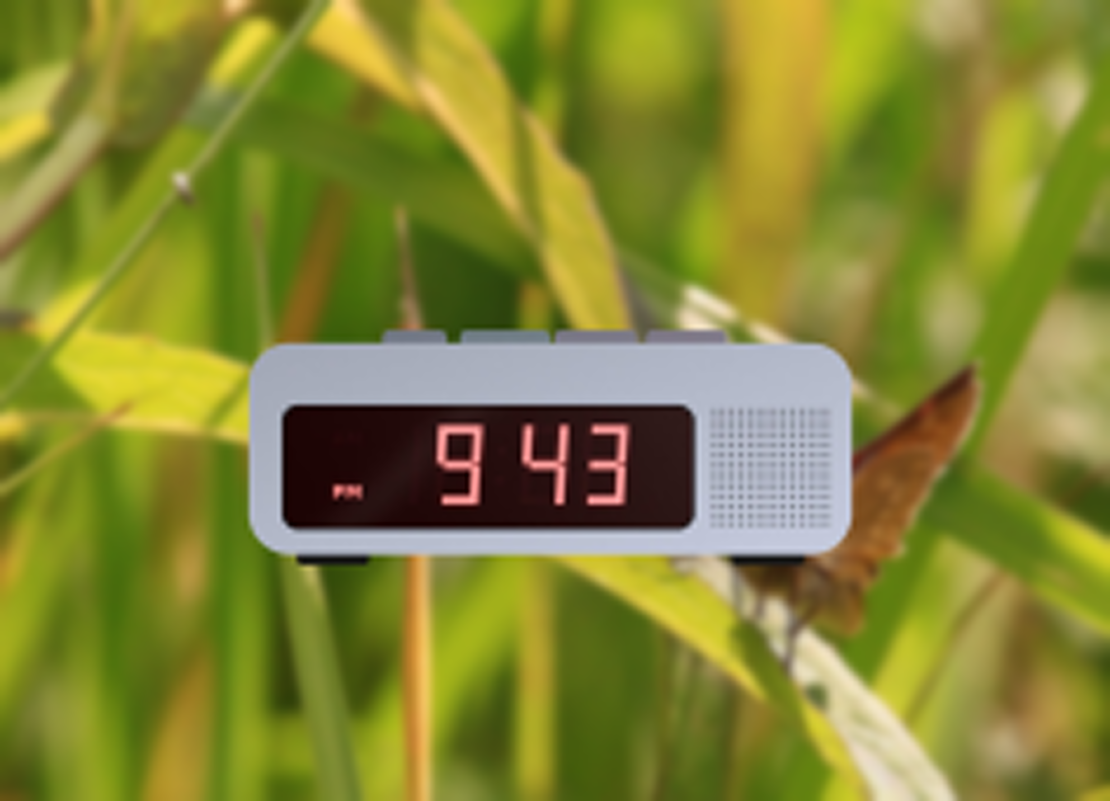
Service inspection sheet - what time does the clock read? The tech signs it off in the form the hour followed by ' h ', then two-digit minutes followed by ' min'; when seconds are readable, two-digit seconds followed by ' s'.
9 h 43 min
